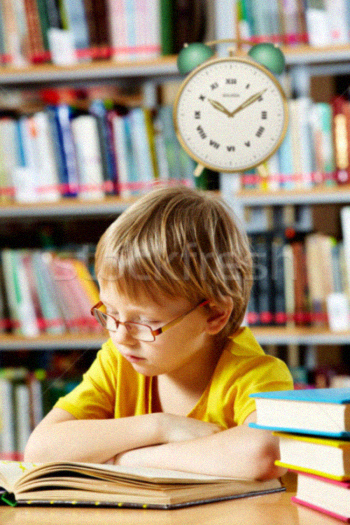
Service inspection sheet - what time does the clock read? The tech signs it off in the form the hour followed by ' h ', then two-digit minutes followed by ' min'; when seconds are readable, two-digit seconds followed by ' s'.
10 h 09 min
